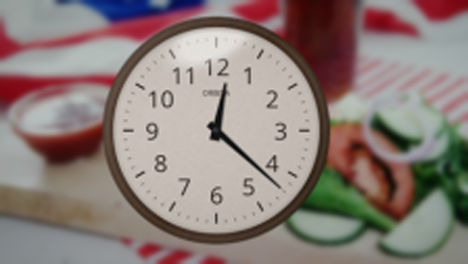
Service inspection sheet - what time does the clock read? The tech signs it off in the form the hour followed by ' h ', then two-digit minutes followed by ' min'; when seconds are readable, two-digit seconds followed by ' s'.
12 h 22 min
